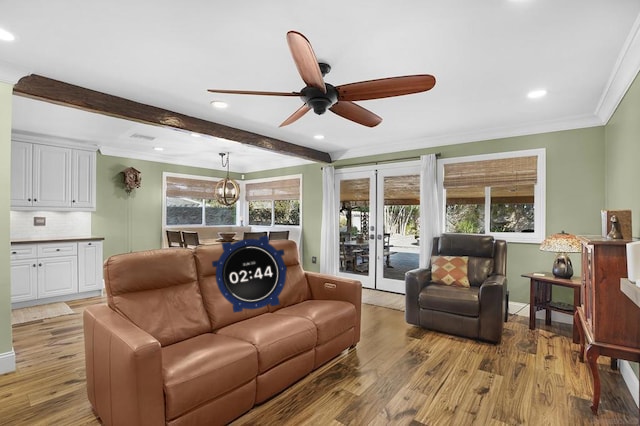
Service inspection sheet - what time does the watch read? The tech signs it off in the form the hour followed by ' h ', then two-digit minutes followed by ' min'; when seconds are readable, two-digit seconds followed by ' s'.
2 h 44 min
